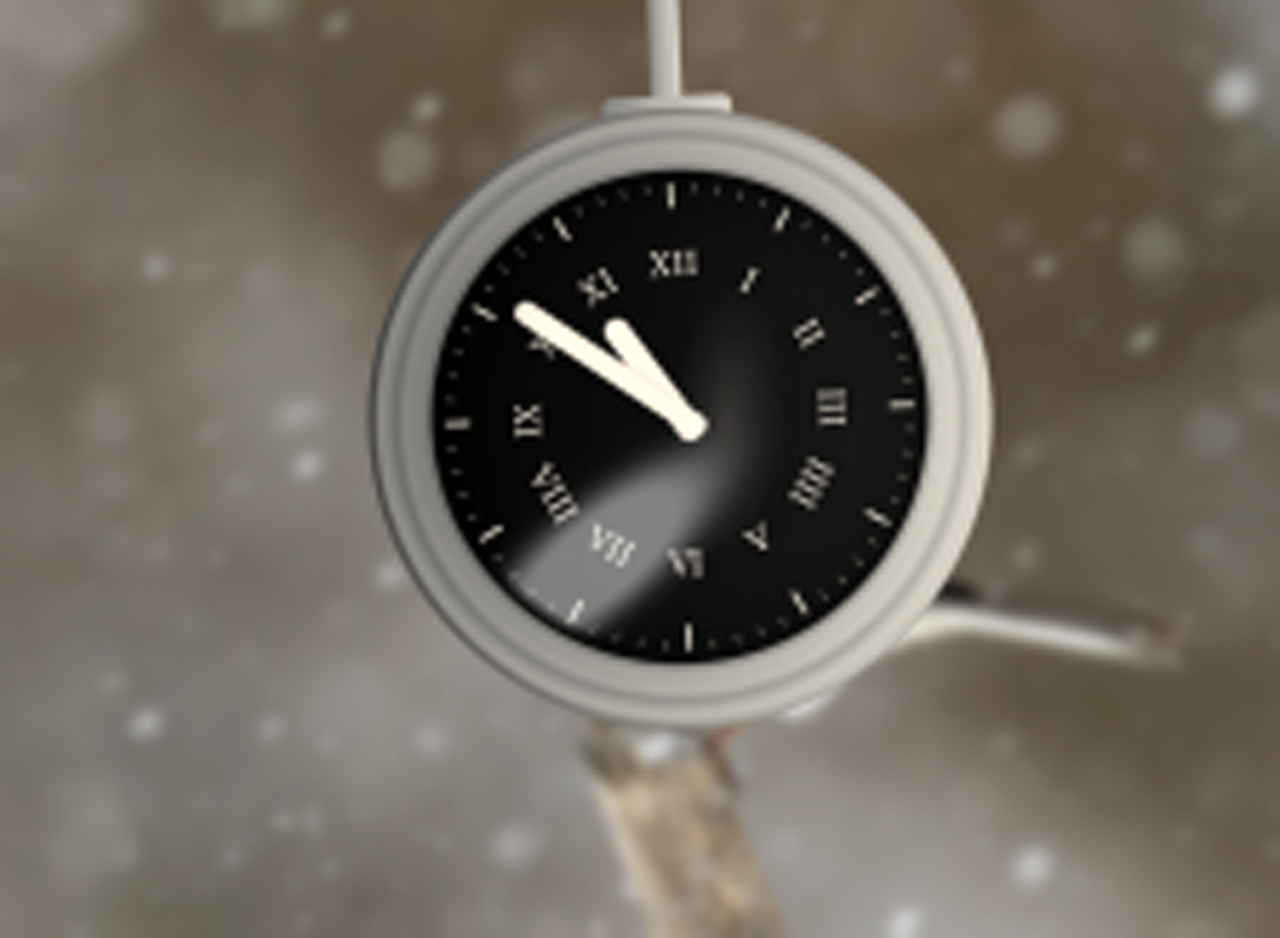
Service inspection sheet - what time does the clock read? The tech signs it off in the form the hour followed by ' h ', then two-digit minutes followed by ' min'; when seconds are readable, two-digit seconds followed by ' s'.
10 h 51 min
